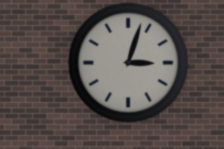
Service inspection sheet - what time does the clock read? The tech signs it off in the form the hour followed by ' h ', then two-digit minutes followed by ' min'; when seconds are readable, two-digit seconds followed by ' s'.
3 h 03 min
